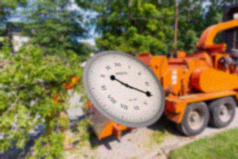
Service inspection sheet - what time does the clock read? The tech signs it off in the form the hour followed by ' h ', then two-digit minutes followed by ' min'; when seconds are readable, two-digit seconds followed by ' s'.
10 h 20 min
